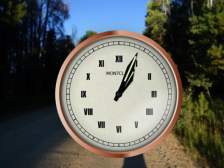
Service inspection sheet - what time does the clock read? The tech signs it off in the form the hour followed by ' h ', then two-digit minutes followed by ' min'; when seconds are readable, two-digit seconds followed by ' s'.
1 h 04 min
